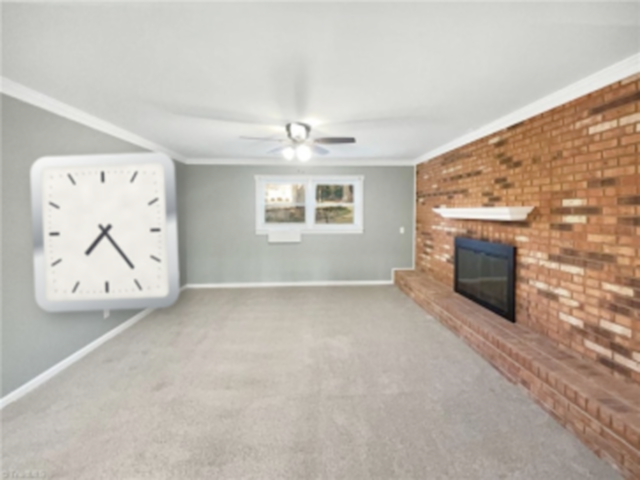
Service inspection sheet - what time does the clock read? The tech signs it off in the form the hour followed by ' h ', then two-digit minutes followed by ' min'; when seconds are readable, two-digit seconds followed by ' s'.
7 h 24 min
